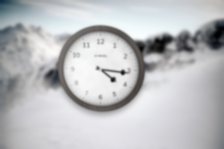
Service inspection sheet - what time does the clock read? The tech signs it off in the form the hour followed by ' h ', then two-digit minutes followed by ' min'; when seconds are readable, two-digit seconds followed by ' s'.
4 h 16 min
